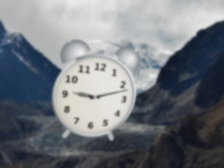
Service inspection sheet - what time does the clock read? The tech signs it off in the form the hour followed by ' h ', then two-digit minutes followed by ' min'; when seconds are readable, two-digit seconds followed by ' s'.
9 h 12 min
